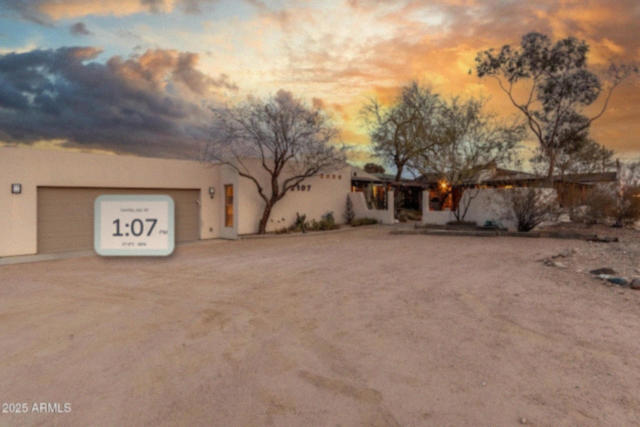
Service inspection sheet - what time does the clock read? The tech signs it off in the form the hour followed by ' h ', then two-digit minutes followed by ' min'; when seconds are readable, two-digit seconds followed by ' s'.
1 h 07 min
